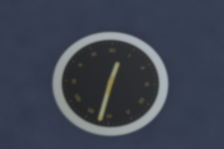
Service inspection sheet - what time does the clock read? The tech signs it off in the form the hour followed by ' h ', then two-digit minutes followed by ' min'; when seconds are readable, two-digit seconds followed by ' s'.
12 h 32 min
